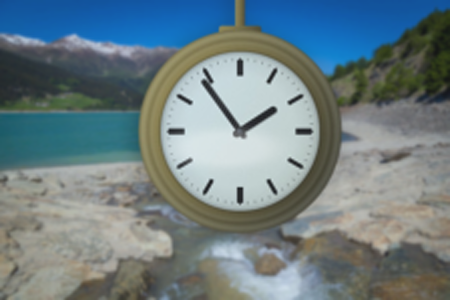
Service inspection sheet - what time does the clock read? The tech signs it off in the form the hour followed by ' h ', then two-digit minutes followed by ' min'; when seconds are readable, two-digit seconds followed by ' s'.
1 h 54 min
